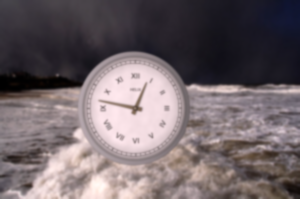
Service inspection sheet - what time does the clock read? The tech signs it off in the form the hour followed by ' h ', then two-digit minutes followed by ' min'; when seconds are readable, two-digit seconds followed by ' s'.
12 h 47 min
